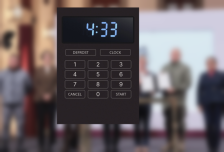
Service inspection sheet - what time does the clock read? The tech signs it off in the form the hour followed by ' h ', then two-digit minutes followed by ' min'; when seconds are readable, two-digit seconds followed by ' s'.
4 h 33 min
